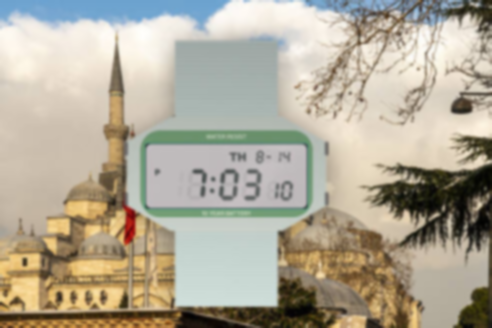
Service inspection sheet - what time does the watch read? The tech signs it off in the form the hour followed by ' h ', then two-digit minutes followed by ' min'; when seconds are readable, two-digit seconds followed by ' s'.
7 h 03 min 10 s
